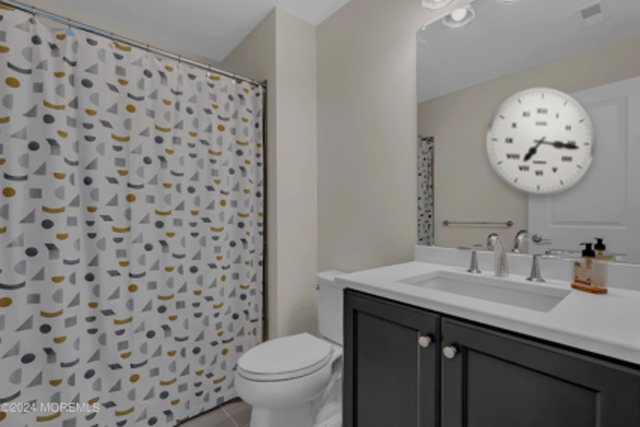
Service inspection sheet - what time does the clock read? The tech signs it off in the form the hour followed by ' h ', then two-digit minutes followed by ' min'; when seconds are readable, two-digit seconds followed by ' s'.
7 h 16 min
